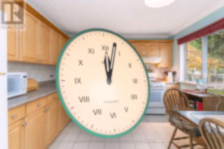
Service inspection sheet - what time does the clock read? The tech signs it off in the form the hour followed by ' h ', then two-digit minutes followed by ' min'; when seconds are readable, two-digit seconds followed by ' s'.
12 h 03 min
